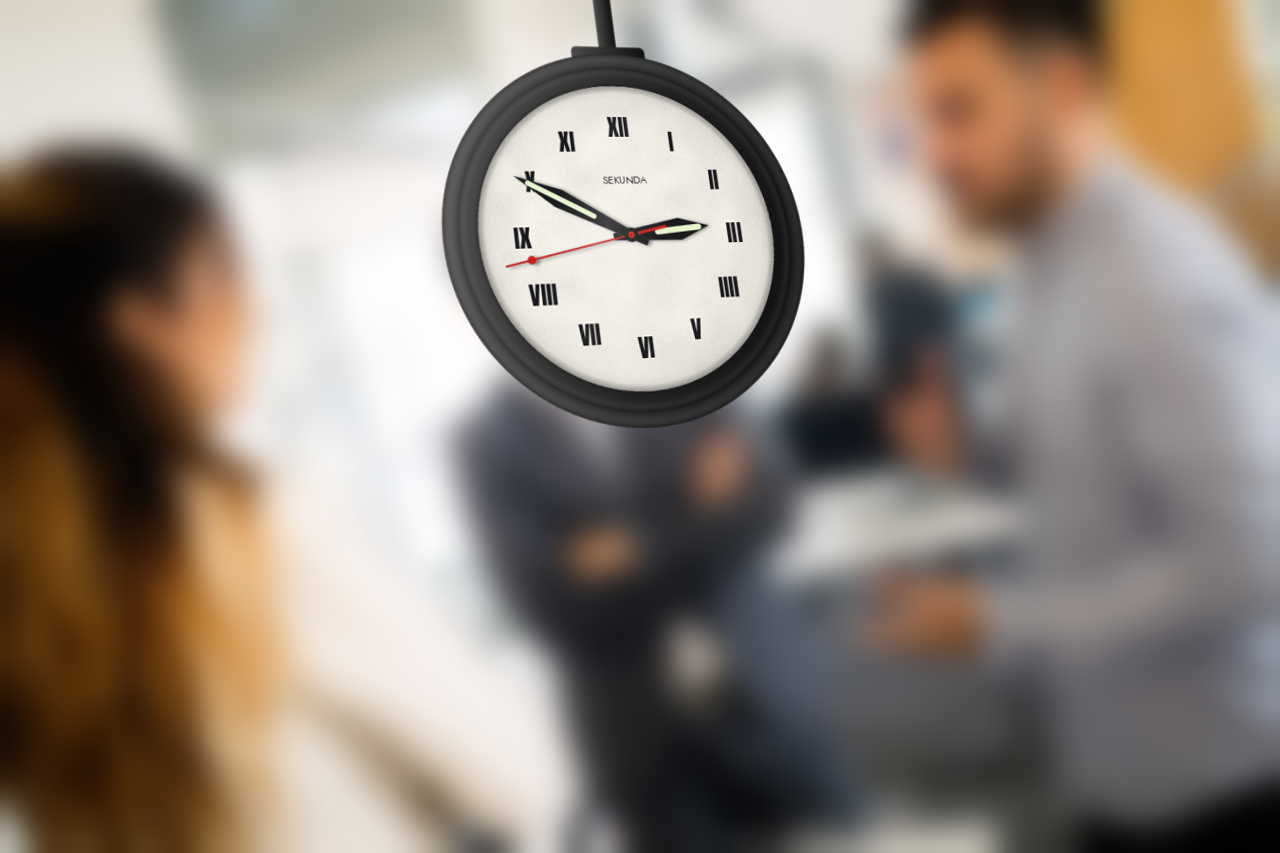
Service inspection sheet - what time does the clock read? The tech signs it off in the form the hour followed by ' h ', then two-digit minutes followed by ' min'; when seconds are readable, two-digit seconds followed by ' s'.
2 h 49 min 43 s
